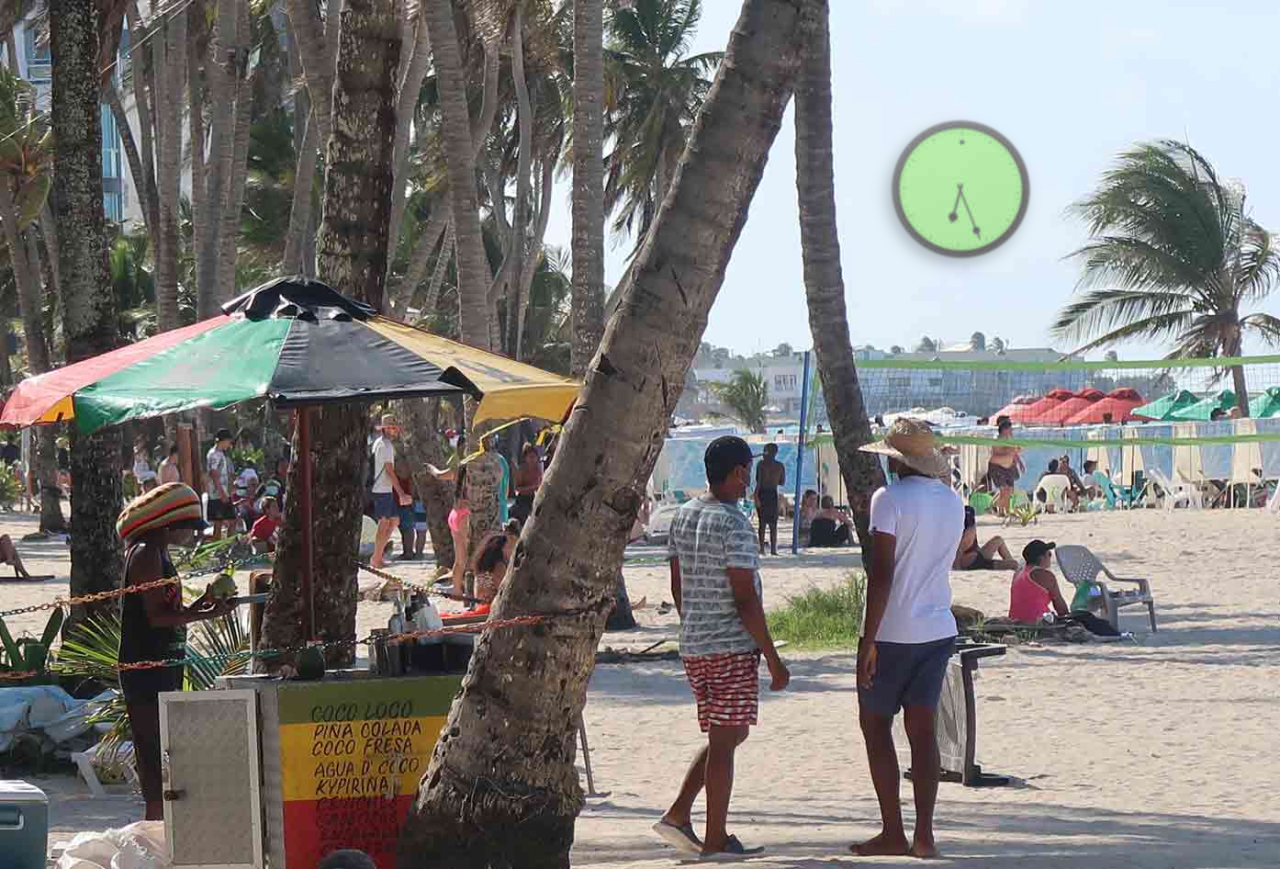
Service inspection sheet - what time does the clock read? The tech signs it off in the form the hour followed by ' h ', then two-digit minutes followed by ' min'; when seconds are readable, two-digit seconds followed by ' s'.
6 h 26 min
